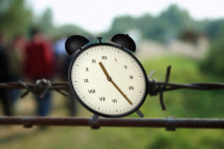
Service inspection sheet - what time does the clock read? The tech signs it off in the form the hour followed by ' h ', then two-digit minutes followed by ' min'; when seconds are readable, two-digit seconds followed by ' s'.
11 h 25 min
